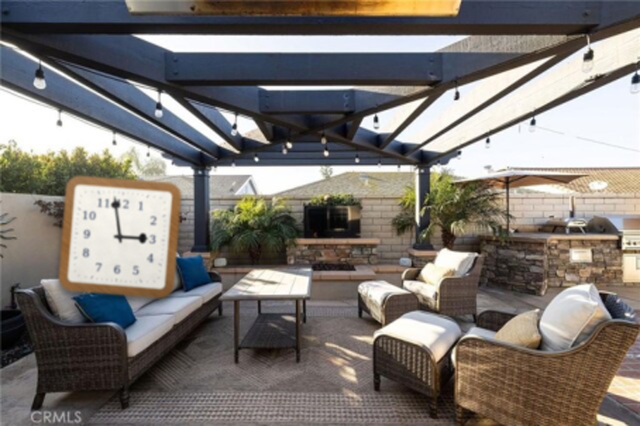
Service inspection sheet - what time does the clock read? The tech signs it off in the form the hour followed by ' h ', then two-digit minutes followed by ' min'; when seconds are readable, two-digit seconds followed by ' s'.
2 h 58 min
